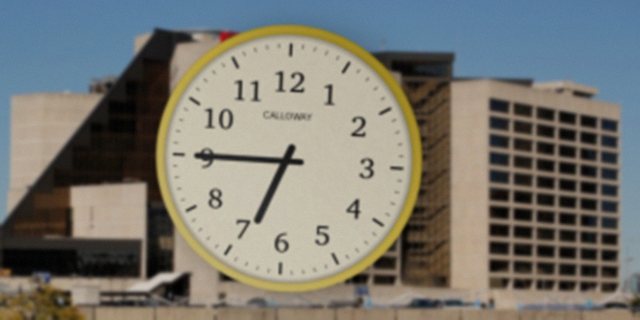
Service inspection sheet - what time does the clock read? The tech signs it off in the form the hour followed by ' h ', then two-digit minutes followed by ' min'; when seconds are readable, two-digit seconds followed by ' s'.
6 h 45 min
